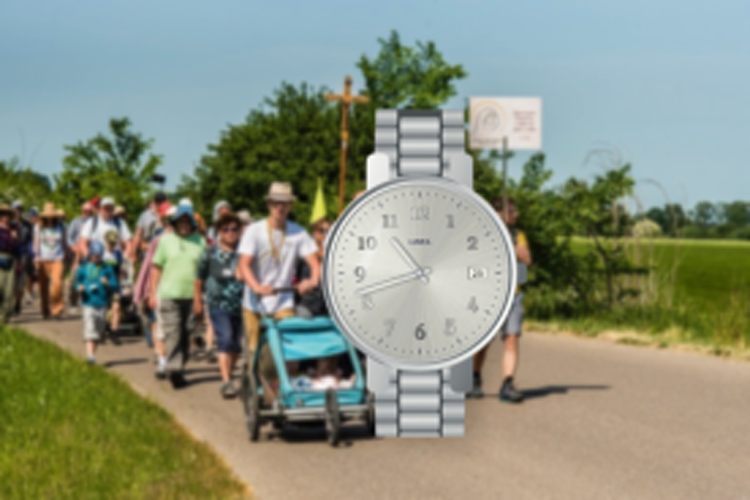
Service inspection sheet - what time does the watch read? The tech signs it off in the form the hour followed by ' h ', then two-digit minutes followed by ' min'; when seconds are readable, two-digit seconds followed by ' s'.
10 h 42 min
